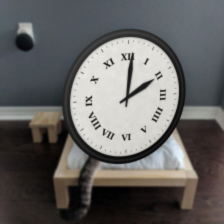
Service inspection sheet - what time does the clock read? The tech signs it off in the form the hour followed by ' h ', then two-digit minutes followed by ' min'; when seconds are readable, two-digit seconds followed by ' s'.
2 h 01 min
